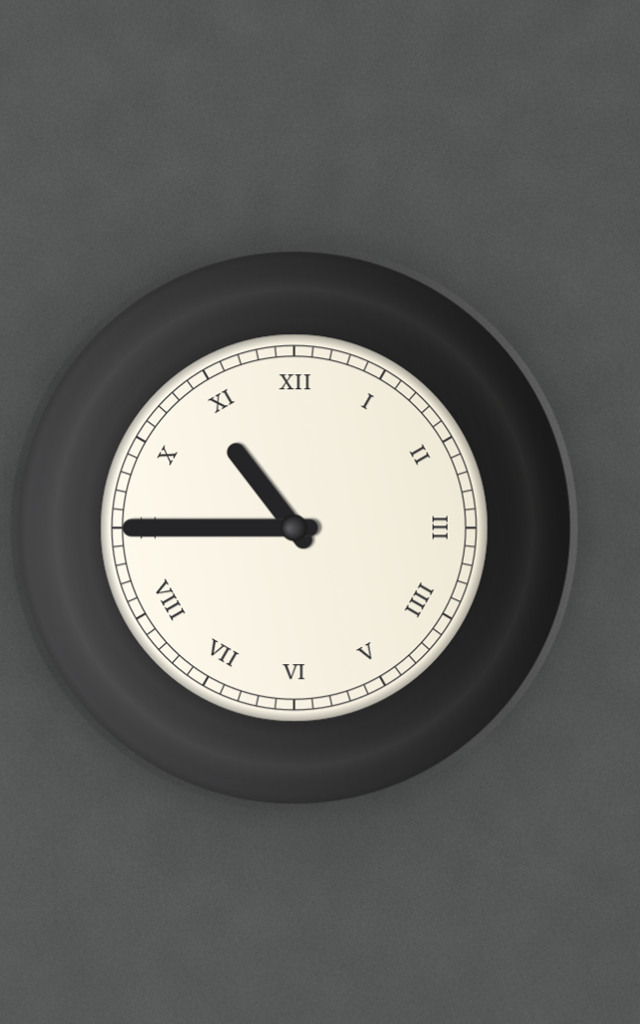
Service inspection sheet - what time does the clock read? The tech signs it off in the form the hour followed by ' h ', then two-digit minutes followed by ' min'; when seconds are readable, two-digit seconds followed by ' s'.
10 h 45 min
